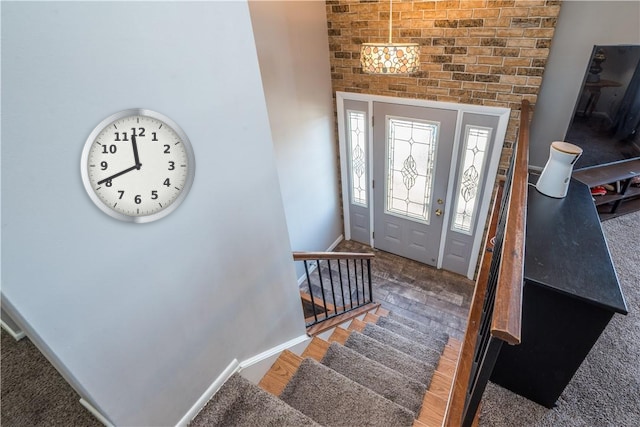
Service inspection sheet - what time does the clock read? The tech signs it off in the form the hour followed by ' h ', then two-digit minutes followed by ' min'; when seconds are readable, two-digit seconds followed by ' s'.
11 h 41 min
